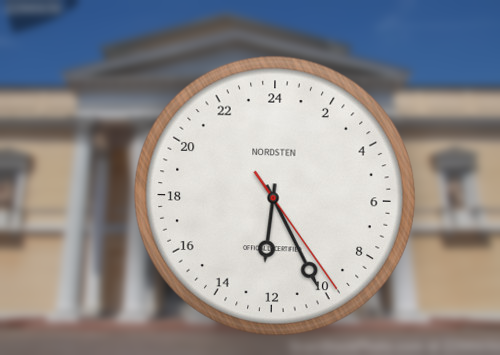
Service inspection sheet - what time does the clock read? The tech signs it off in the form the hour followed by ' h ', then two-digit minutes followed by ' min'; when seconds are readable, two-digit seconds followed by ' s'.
12 h 25 min 24 s
